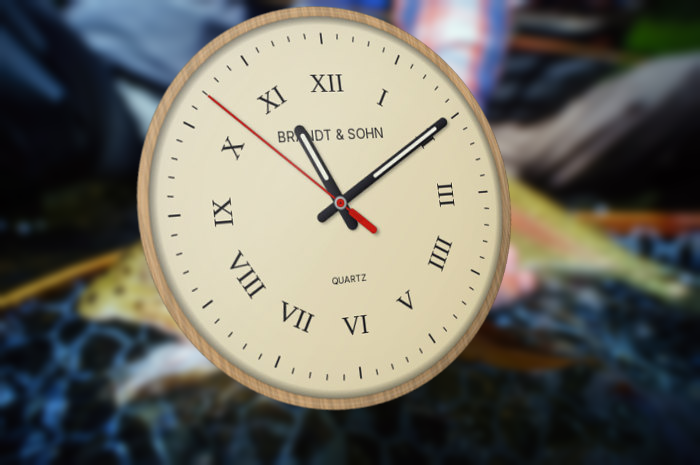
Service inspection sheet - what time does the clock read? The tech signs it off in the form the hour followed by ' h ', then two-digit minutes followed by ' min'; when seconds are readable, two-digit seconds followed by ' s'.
11 h 09 min 52 s
